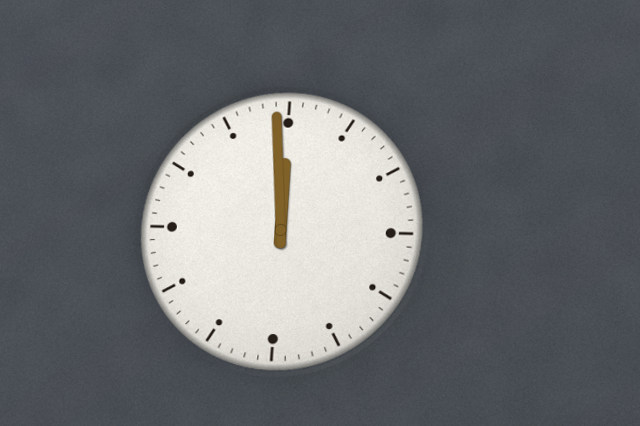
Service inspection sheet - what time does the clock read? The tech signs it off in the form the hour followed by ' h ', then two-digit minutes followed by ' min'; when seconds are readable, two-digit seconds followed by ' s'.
11 h 59 min
